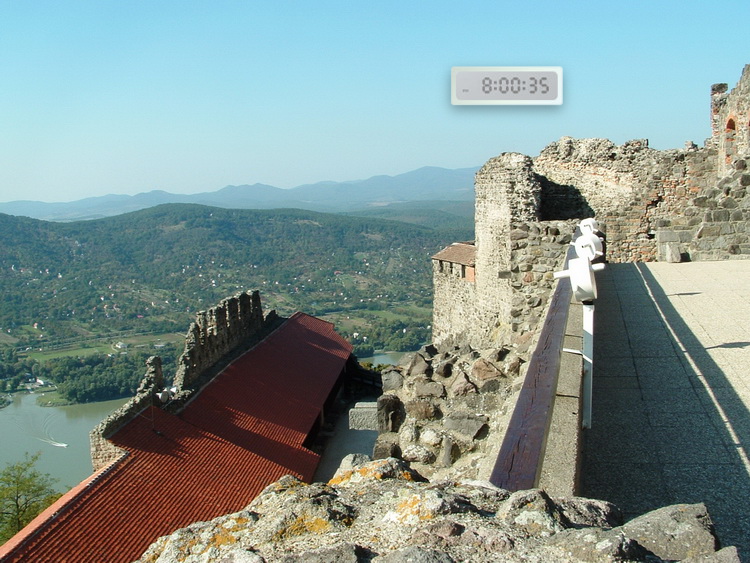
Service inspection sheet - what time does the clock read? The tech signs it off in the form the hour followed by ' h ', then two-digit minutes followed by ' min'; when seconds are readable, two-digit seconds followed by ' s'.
8 h 00 min 35 s
